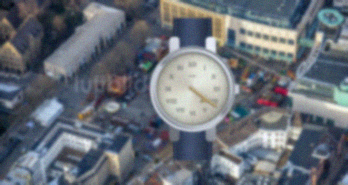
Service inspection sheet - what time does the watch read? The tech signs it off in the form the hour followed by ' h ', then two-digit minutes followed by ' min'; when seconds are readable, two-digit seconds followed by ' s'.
4 h 21 min
